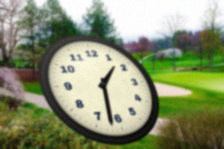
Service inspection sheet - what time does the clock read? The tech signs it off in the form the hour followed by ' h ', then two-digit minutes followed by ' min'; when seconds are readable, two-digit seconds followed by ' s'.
1 h 32 min
